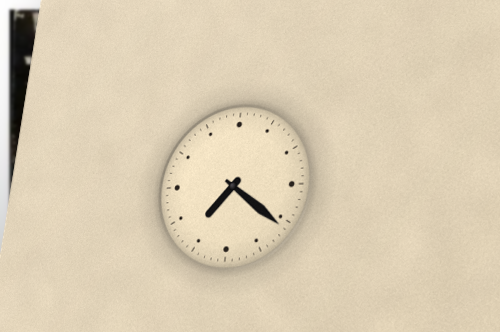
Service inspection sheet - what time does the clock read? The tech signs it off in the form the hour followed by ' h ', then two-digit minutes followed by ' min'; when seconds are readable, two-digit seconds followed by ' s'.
7 h 21 min
